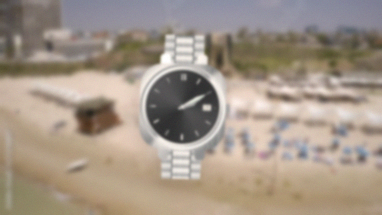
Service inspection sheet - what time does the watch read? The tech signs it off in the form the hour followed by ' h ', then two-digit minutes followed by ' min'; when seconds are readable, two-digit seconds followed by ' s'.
2 h 10 min
